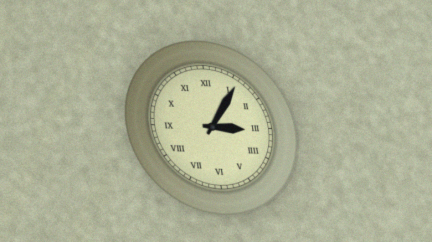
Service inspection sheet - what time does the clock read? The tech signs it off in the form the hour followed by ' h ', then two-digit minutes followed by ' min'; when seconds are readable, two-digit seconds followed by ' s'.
3 h 06 min
